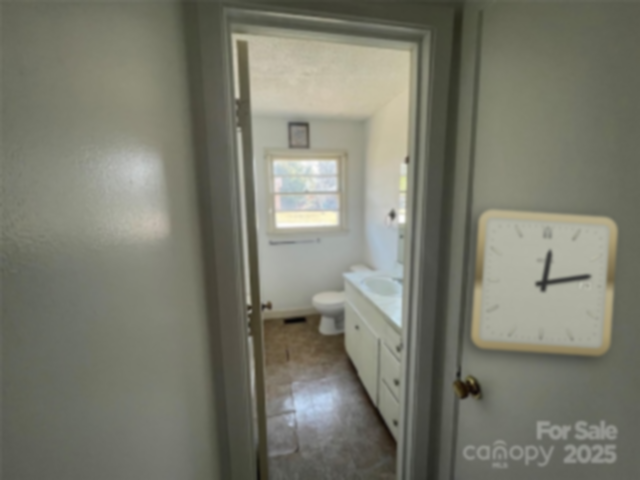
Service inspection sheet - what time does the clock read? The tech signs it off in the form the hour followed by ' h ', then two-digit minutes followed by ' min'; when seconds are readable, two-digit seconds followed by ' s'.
12 h 13 min
